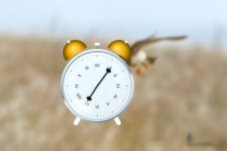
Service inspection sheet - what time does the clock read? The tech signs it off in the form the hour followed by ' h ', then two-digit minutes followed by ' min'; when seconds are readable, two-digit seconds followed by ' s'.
7 h 06 min
